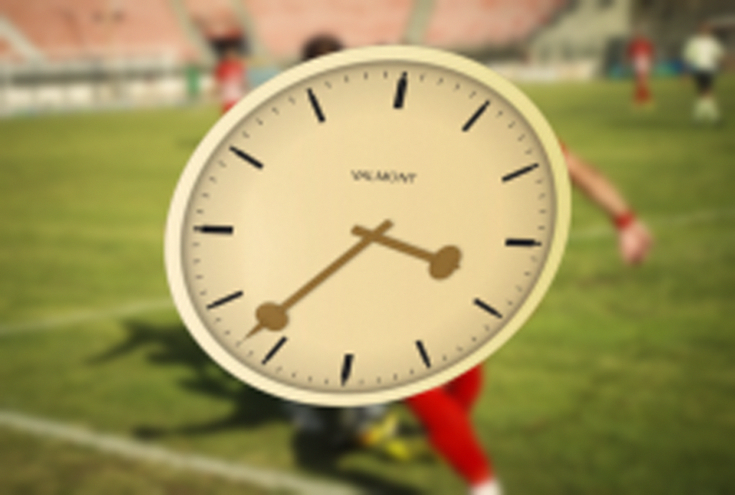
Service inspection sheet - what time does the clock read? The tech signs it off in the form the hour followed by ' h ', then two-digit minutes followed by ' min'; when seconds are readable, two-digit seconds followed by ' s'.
3 h 37 min
